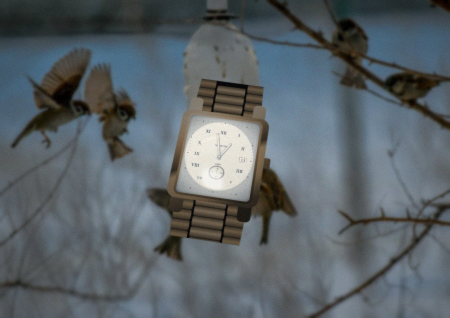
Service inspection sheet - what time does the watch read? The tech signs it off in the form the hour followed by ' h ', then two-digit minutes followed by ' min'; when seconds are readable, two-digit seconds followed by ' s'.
12 h 58 min
